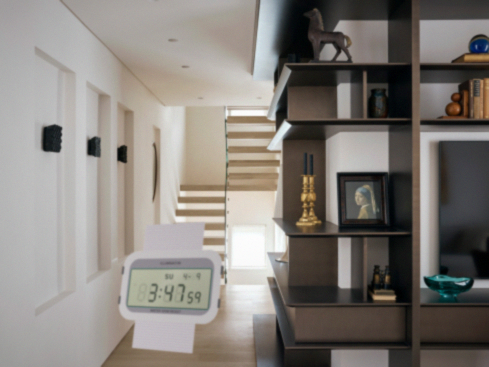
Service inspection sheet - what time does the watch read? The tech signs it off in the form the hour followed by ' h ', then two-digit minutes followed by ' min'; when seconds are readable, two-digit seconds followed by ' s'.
3 h 47 min 59 s
